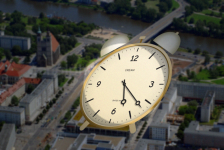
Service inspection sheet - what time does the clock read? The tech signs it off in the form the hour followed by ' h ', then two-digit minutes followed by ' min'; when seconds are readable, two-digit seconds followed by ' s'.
5 h 22 min
